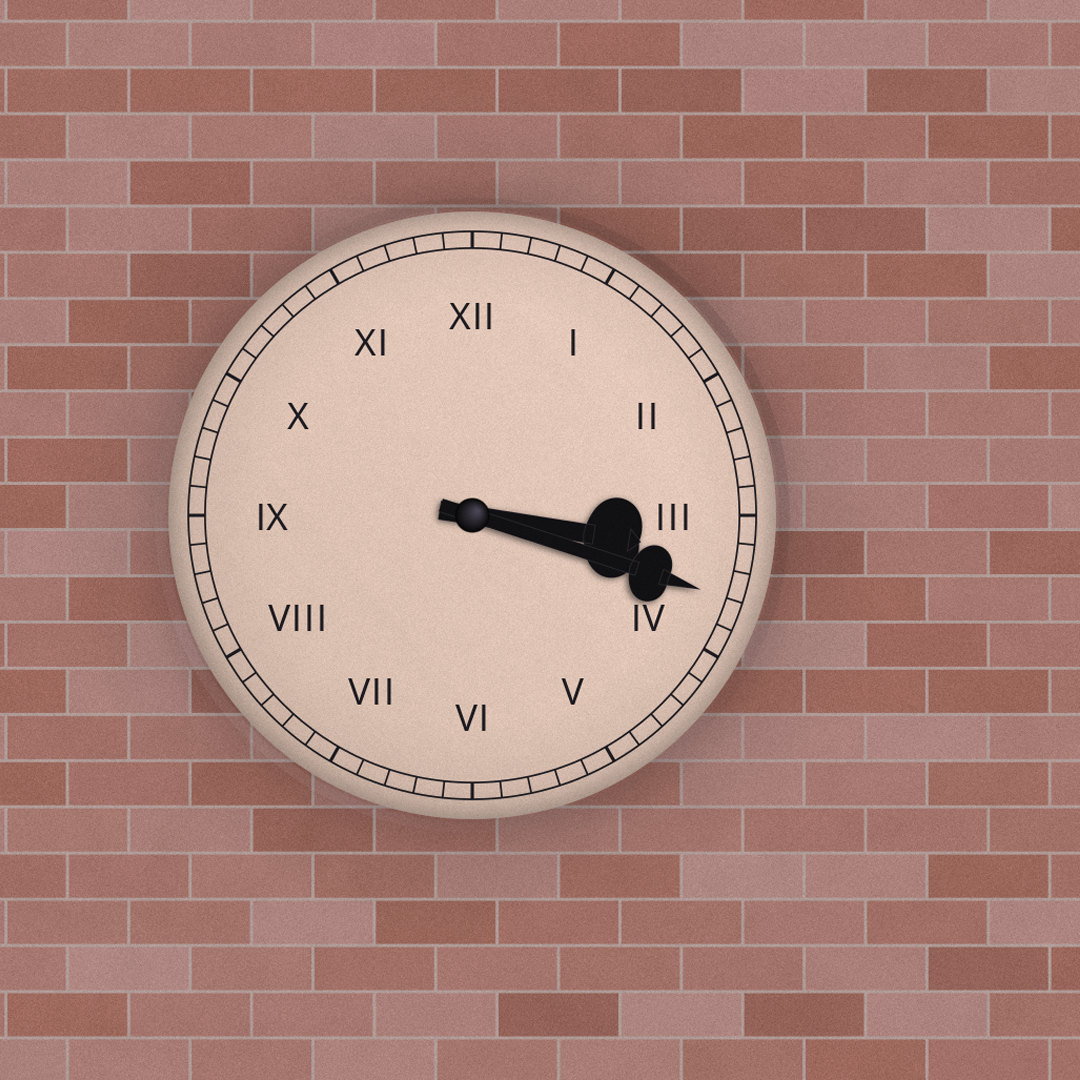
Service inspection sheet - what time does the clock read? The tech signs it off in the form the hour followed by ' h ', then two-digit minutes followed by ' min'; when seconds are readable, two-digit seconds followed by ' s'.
3 h 18 min
